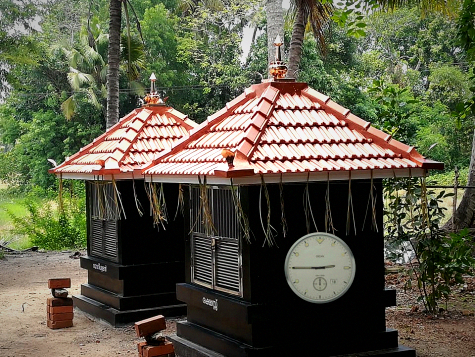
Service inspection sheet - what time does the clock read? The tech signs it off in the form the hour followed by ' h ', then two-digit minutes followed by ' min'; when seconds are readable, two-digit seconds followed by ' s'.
2 h 45 min
